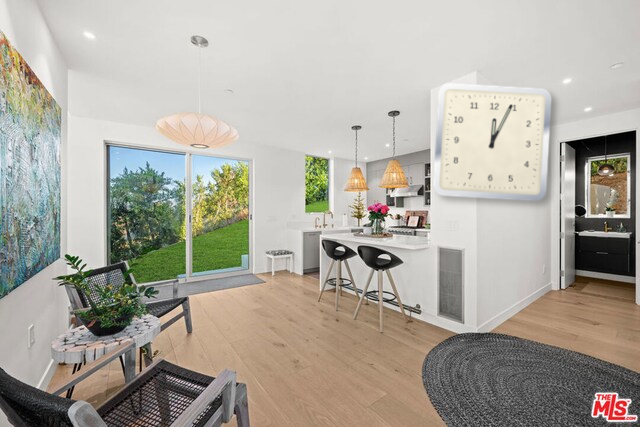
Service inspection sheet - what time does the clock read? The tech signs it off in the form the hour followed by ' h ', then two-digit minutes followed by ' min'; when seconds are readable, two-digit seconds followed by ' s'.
12 h 04 min
